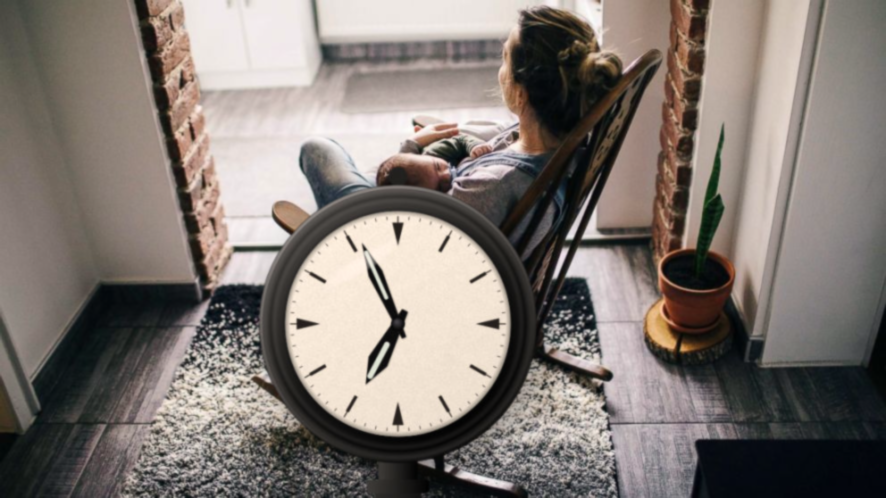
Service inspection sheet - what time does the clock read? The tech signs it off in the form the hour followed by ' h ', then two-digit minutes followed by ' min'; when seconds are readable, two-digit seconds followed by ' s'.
6 h 56 min
